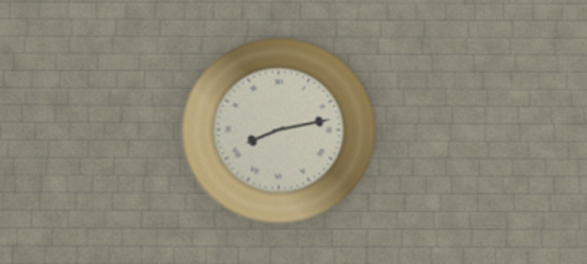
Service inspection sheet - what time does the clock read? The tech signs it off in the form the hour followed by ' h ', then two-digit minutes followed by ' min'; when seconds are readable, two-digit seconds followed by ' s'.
8 h 13 min
